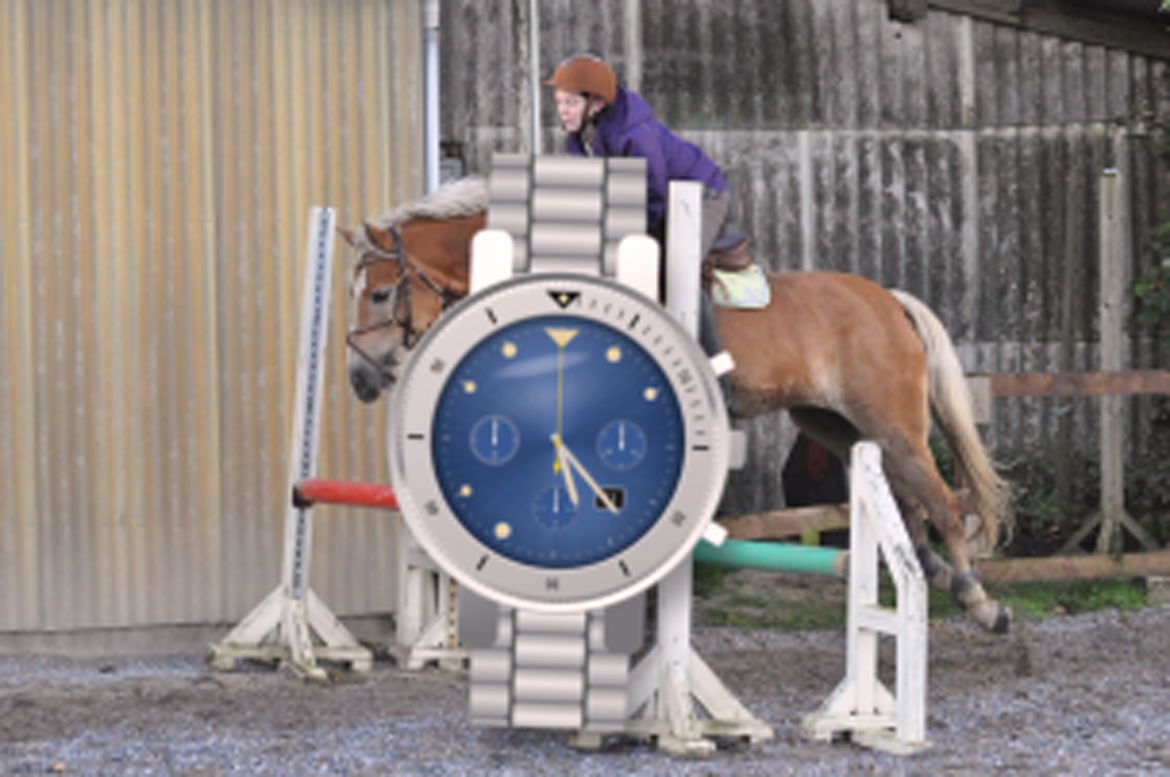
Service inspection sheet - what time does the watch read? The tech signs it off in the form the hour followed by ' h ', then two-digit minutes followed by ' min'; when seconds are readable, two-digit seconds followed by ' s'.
5 h 23 min
